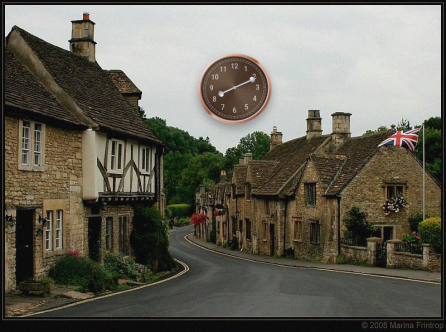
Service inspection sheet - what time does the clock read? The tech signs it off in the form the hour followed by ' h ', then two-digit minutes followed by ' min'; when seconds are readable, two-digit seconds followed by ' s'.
8 h 11 min
